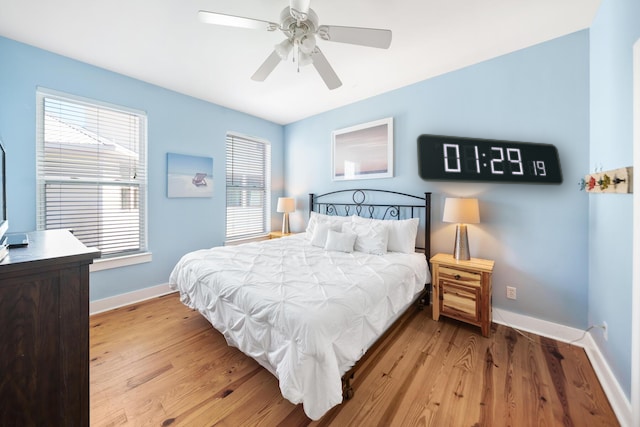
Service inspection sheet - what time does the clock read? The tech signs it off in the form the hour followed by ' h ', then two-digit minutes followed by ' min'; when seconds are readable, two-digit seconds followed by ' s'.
1 h 29 min 19 s
